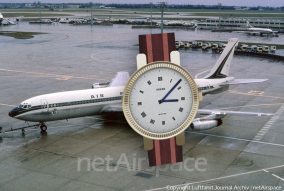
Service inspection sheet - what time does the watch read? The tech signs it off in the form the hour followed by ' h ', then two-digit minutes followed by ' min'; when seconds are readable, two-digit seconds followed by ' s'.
3 h 08 min
